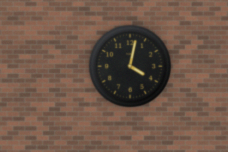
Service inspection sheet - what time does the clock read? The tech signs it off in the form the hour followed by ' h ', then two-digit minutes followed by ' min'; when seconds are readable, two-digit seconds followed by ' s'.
4 h 02 min
